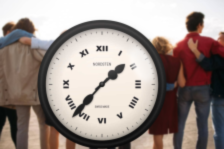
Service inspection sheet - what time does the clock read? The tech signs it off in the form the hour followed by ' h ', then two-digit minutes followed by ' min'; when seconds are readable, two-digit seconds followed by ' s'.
1 h 37 min
